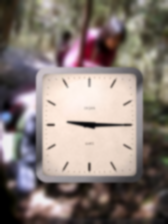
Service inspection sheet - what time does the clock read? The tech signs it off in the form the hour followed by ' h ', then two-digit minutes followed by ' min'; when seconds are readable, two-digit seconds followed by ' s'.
9 h 15 min
